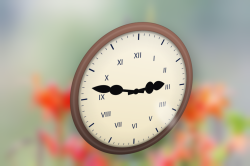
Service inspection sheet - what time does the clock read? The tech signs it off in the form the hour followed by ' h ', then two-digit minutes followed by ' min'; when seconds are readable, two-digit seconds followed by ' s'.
2 h 47 min
